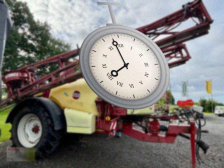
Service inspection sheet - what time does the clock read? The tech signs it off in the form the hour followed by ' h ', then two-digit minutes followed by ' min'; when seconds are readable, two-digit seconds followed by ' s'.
7 h 58 min
